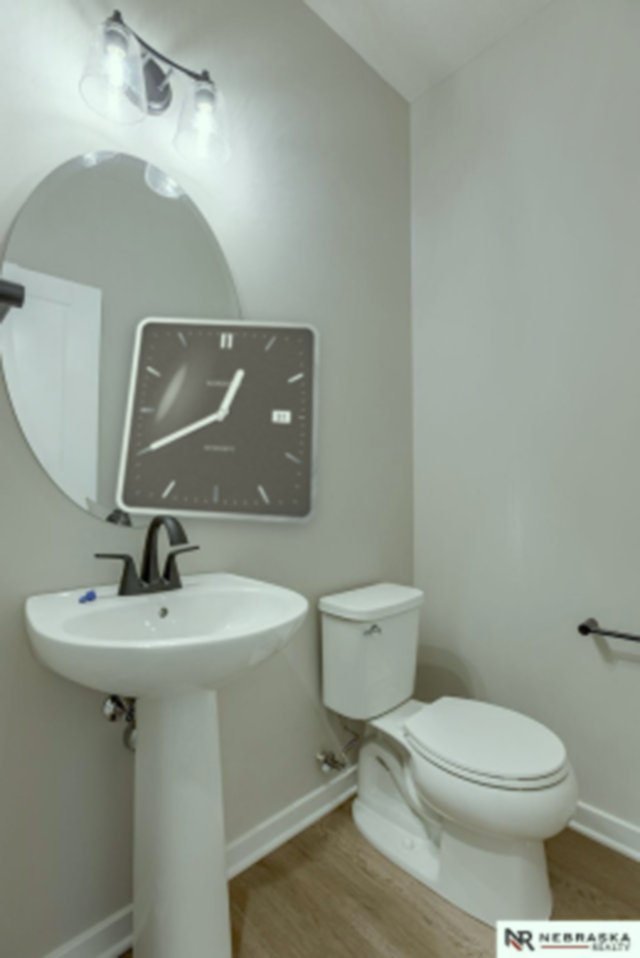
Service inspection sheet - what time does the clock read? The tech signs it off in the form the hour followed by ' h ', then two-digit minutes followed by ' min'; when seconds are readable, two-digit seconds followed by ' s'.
12 h 40 min
